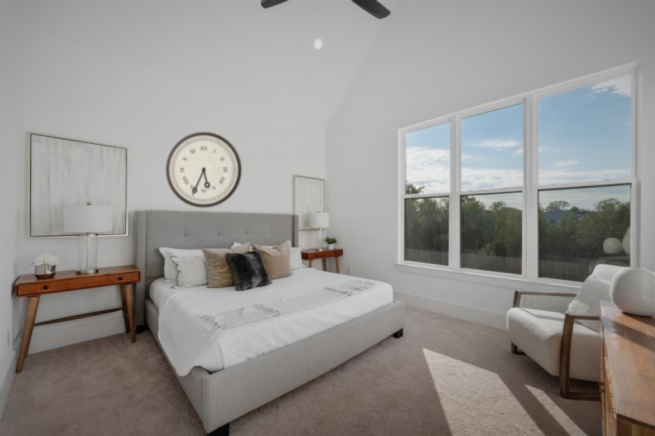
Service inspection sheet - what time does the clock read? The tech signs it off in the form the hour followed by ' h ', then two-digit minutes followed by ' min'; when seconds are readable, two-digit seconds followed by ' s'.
5 h 34 min
